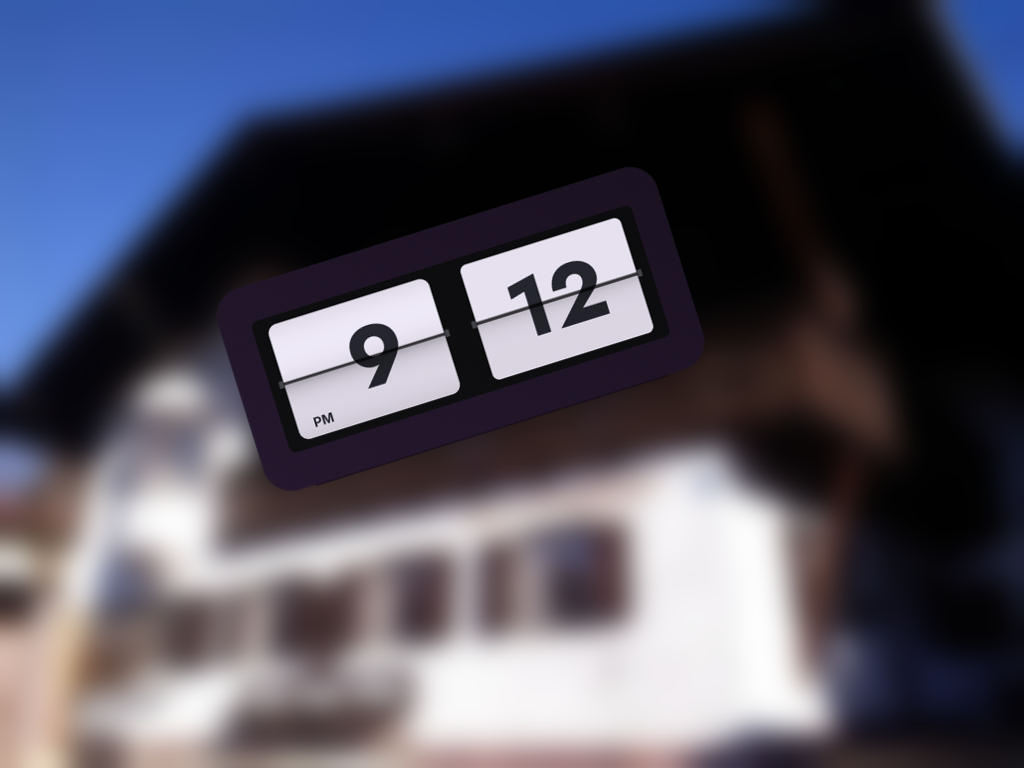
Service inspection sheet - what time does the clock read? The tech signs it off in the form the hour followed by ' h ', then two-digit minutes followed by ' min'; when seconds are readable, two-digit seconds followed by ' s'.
9 h 12 min
